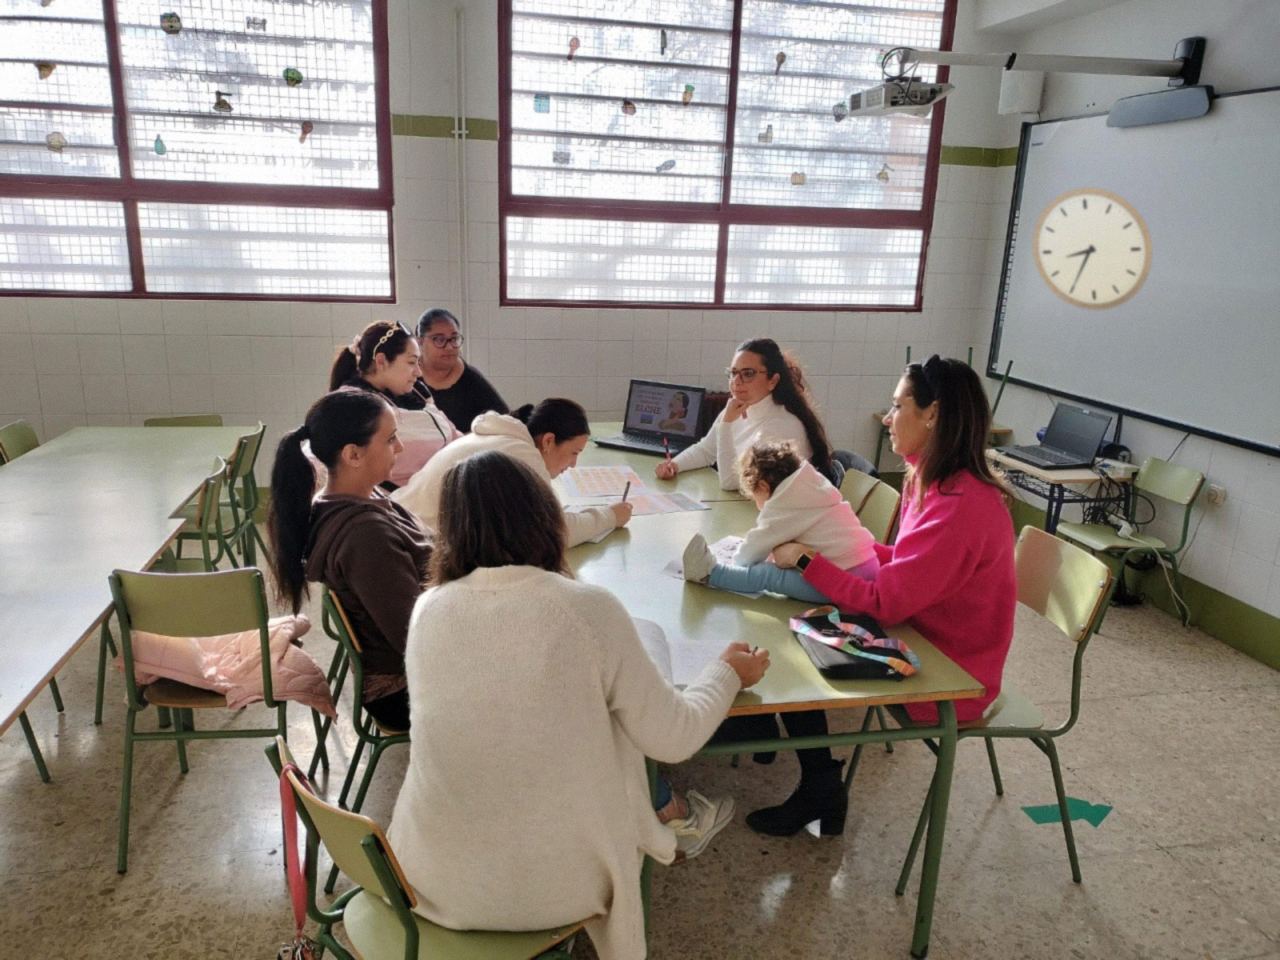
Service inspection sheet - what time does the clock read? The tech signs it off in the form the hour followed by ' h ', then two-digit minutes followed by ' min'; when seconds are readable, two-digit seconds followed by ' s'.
8 h 35 min
